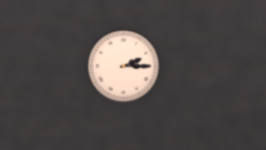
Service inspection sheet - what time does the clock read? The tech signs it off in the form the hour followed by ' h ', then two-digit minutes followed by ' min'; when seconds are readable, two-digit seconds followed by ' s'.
2 h 15 min
